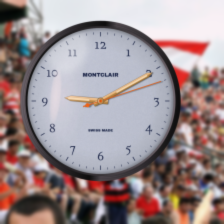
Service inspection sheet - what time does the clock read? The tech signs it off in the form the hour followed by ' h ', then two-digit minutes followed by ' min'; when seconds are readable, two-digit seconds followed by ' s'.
9 h 10 min 12 s
